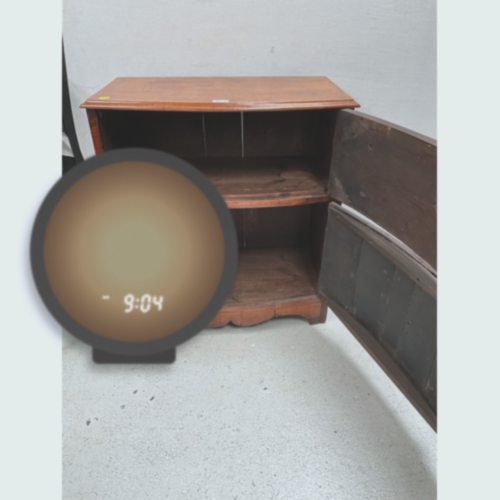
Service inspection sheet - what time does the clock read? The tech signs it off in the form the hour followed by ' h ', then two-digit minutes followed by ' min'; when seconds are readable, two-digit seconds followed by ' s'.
9 h 04 min
